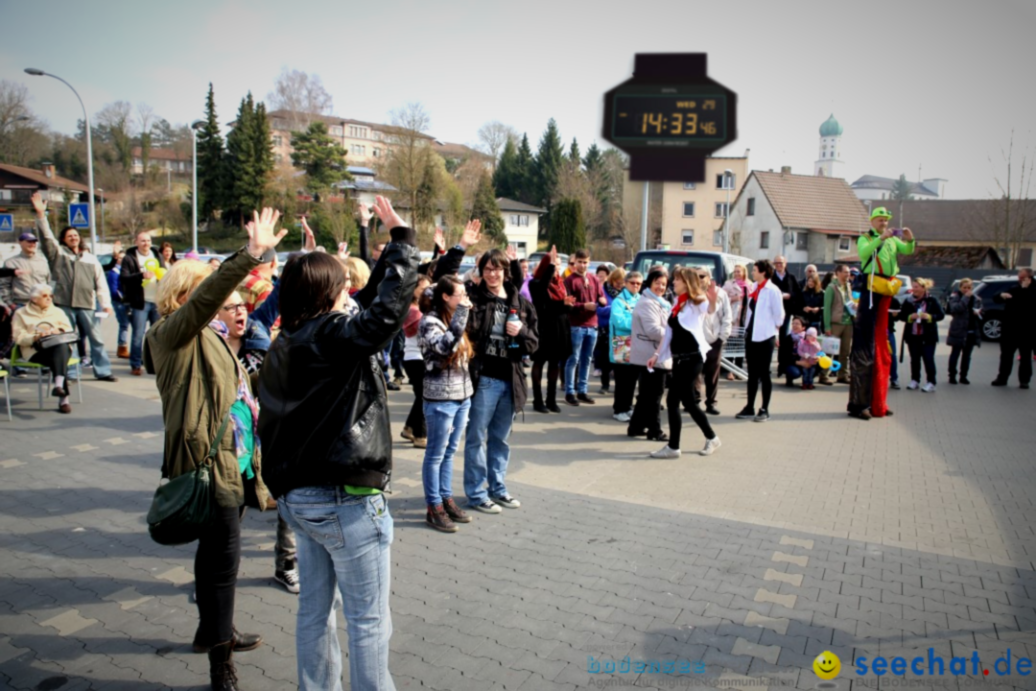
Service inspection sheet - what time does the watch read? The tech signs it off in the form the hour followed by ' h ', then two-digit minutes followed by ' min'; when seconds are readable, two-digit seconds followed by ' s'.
14 h 33 min
